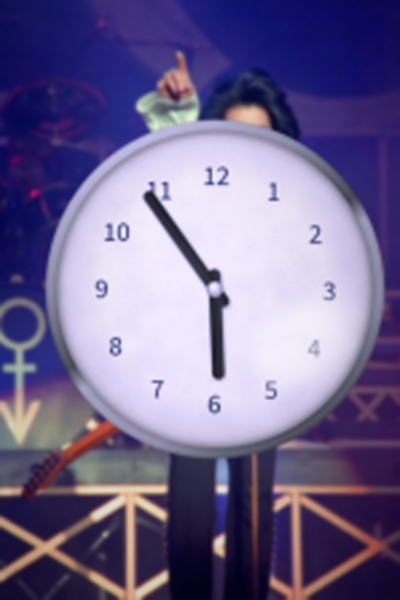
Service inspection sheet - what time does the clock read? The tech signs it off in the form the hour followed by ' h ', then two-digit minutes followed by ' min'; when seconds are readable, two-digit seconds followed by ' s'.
5 h 54 min
